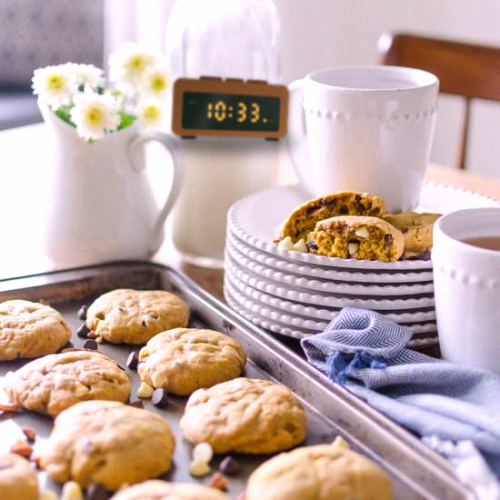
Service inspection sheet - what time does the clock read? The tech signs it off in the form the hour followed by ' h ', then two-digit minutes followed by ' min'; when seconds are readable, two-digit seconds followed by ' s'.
10 h 33 min
